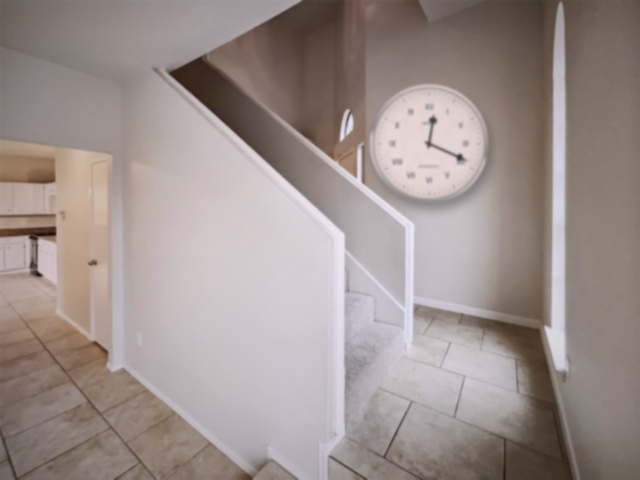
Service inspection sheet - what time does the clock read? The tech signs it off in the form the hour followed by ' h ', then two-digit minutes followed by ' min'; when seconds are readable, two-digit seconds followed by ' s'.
12 h 19 min
